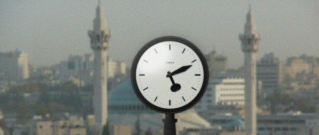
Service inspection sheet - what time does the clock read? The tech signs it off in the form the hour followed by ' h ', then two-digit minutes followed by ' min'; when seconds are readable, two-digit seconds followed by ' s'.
5 h 11 min
